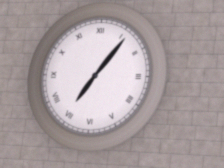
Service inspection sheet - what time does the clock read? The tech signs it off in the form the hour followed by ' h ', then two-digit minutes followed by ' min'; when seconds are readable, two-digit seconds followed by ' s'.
7 h 06 min
